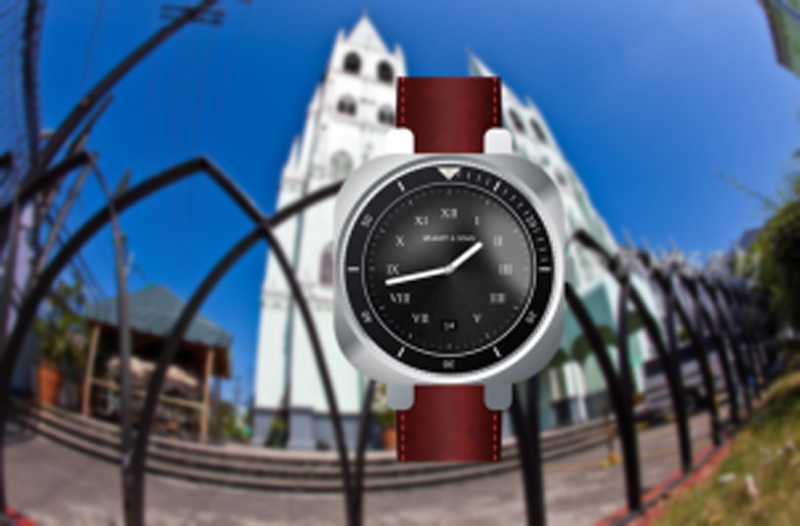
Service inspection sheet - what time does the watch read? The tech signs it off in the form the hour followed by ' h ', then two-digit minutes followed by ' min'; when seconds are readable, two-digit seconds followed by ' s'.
1 h 43 min
